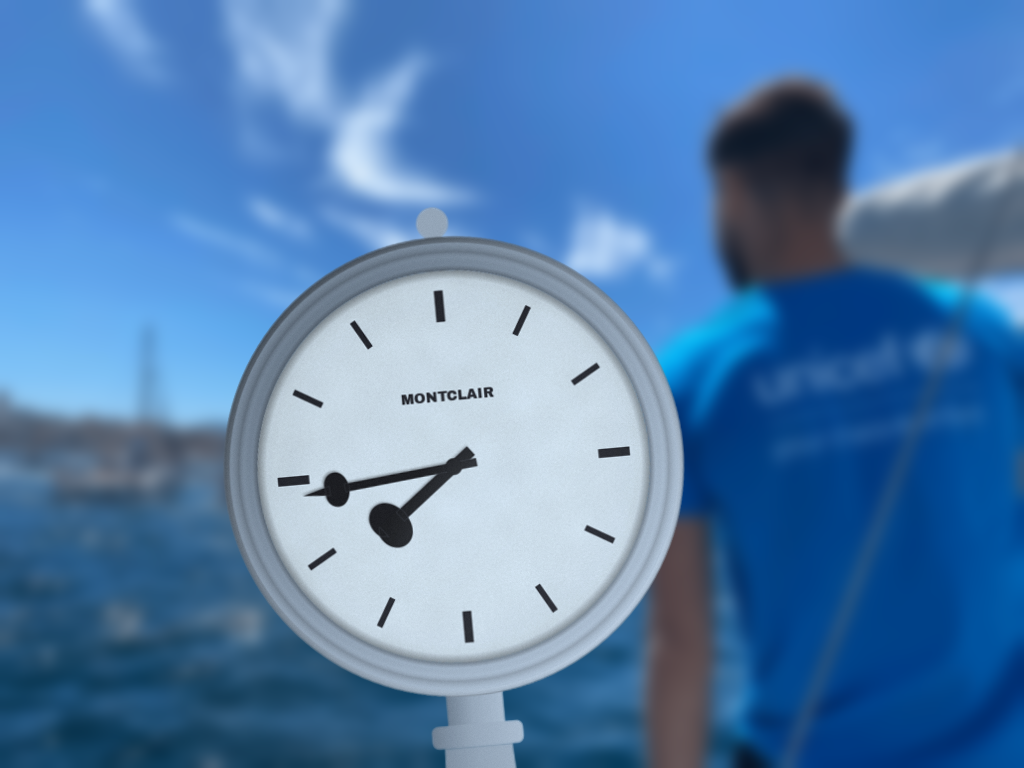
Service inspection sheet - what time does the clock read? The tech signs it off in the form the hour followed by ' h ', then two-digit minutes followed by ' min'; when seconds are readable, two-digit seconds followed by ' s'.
7 h 44 min
